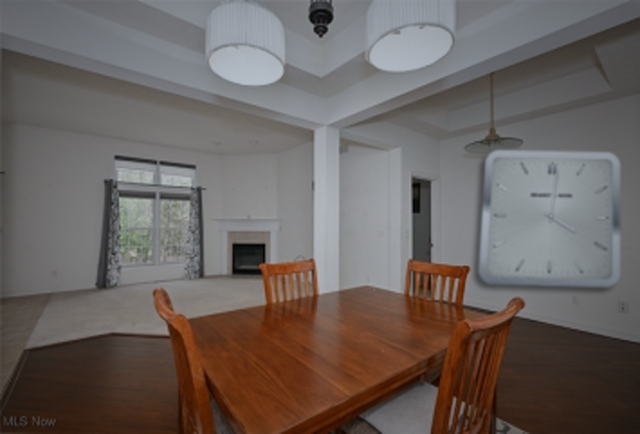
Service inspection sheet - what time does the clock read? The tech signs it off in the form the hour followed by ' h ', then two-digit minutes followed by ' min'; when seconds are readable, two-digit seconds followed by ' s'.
4 h 01 min
